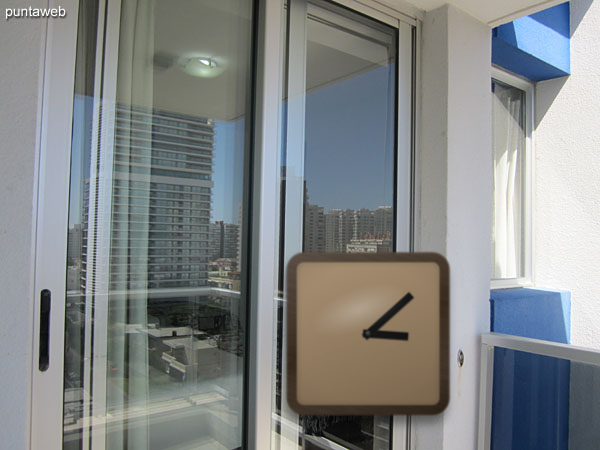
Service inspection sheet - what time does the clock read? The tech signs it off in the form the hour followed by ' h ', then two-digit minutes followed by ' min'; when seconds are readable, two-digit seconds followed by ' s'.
3 h 08 min
